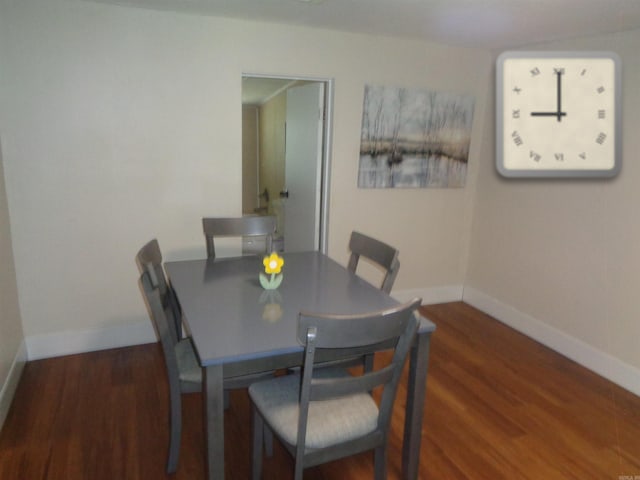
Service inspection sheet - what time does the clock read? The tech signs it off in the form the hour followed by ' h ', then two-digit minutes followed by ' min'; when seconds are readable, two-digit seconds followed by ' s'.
9 h 00 min
